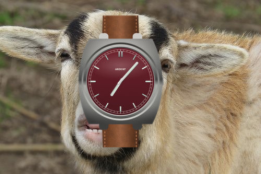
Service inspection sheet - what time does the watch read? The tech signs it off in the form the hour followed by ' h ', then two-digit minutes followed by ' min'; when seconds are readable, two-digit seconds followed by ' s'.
7 h 07 min
